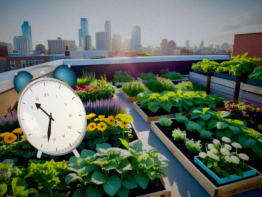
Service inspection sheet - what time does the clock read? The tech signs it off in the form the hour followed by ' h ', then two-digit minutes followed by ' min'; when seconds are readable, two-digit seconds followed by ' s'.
10 h 33 min
